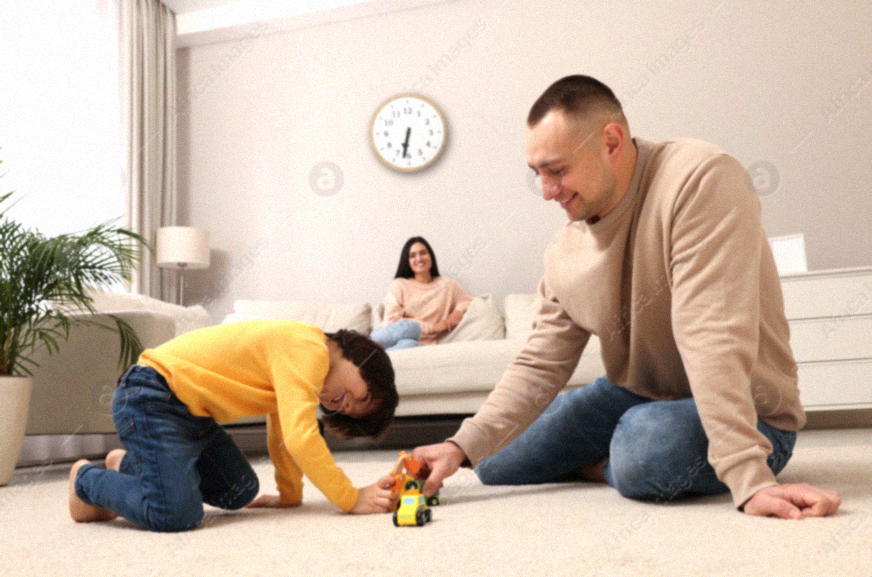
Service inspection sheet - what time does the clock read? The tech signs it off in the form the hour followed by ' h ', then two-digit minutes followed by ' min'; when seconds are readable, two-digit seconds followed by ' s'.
6 h 32 min
